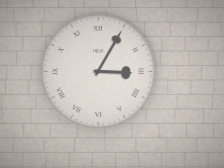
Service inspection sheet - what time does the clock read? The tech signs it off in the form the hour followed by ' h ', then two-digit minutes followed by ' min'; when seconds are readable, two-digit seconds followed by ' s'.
3 h 05 min
